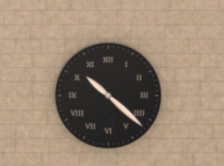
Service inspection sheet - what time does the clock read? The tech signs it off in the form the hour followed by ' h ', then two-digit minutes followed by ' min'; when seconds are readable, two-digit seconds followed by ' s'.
10 h 22 min
